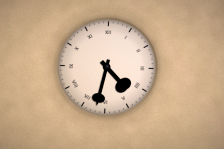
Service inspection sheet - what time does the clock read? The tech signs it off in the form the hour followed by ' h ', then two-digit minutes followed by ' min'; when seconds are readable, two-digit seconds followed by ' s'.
4 h 32 min
